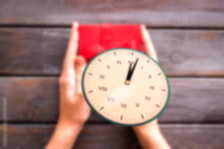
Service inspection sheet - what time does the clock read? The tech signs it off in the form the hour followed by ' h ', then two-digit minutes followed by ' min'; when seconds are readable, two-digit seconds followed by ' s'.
12 h 02 min
